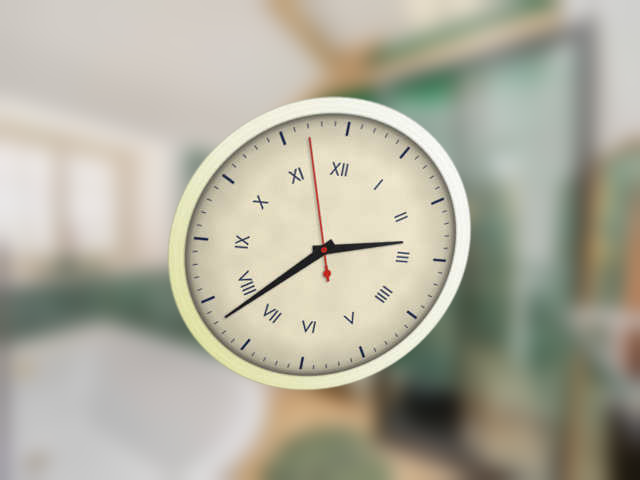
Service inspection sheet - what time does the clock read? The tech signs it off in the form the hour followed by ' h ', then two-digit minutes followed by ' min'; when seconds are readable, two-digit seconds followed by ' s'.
2 h 37 min 57 s
